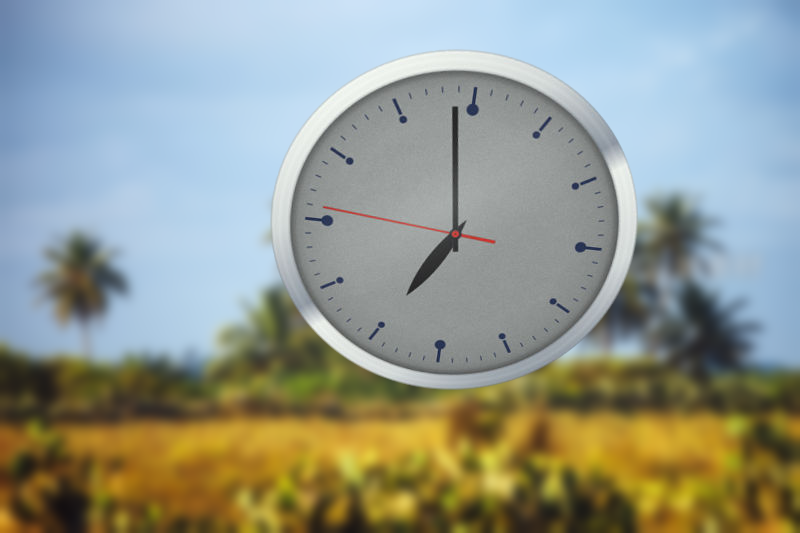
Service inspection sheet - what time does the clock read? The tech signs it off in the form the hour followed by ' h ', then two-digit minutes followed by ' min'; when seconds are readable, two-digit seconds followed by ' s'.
6 h 58 min 46 s
